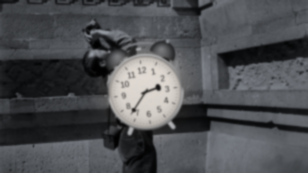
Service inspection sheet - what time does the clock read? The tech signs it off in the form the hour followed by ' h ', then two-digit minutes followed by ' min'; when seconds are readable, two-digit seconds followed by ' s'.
2 h 37 min
